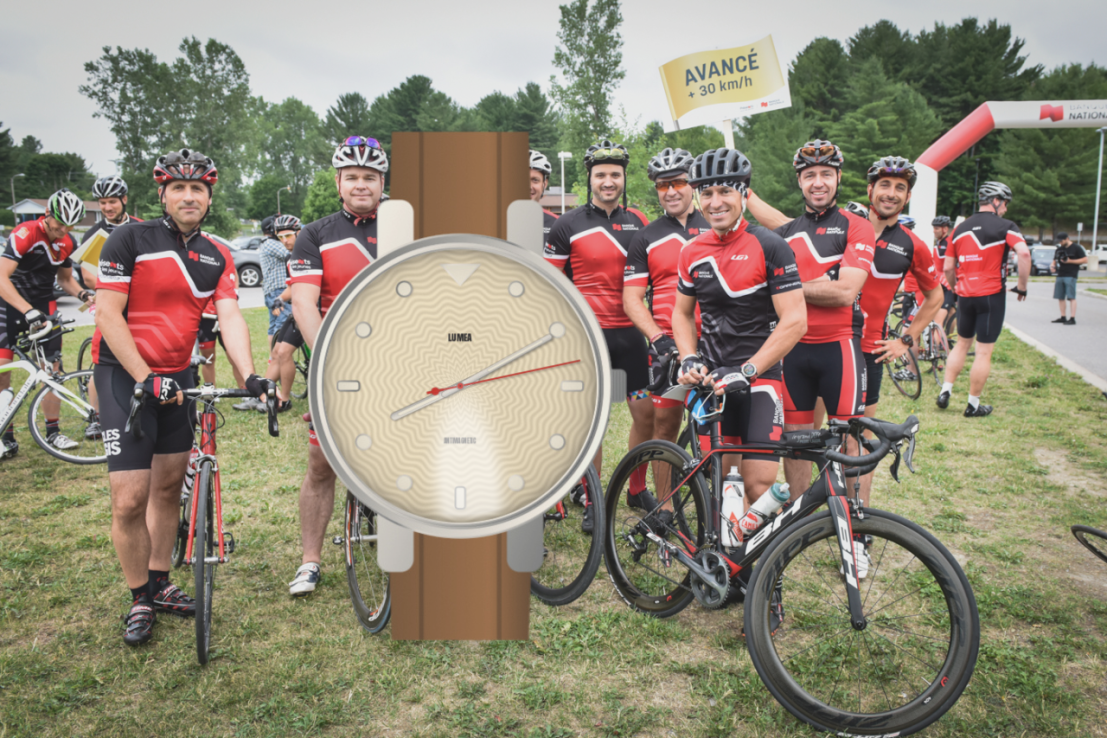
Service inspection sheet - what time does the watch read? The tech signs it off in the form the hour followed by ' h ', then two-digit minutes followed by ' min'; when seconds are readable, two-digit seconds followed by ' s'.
8 h 10 min 13 s
